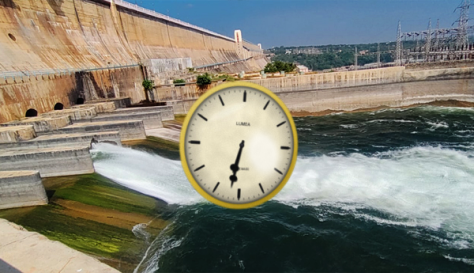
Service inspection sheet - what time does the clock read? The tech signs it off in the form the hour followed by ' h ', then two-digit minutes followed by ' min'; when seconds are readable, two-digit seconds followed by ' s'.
6 h 32 min
